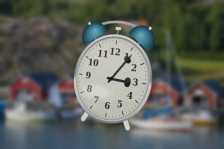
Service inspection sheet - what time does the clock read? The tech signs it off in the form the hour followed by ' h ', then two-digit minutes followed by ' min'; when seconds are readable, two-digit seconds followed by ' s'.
3 h 06 min
